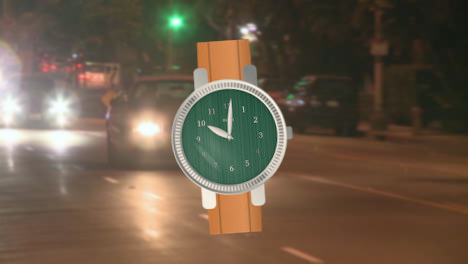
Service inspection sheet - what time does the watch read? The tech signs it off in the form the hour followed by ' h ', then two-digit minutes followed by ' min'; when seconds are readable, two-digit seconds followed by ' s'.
10 h 01 min
